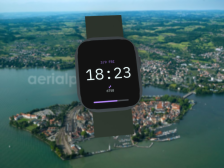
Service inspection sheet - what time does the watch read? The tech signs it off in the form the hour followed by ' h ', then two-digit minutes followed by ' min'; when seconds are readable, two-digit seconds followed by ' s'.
18 h 23 min
